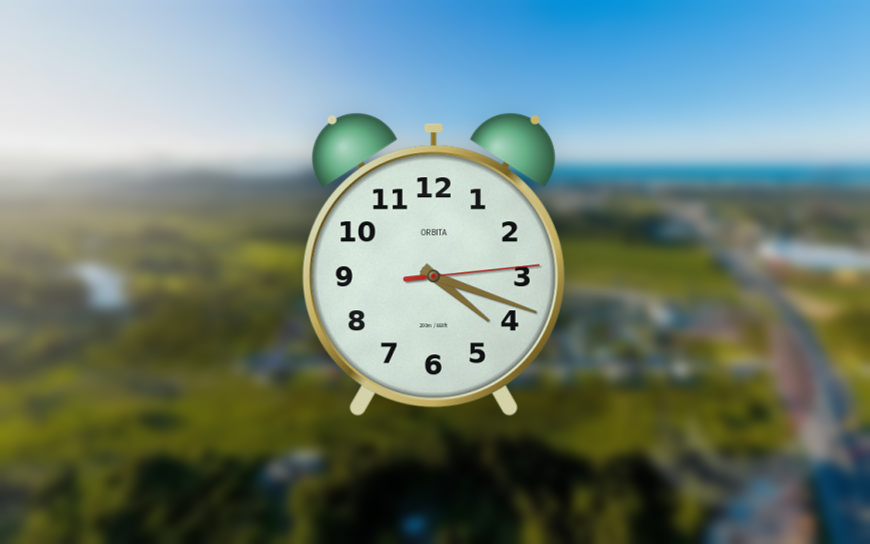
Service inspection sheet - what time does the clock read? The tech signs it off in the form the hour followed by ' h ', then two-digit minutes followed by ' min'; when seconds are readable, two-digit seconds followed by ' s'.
4 h 18 min 14 s
